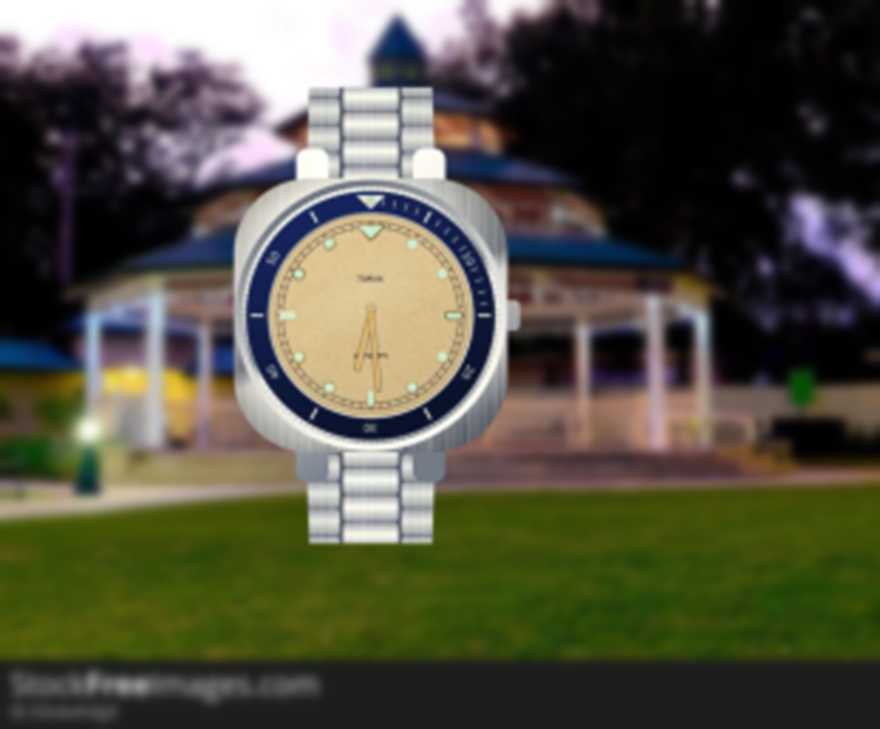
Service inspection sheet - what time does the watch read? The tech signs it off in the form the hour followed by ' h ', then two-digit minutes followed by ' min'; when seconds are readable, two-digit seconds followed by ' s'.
6 h 29 min
